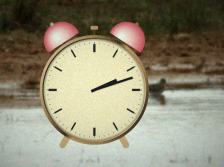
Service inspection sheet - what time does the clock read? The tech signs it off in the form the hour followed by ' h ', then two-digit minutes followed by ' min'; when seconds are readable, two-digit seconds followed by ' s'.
2 h 12 min
